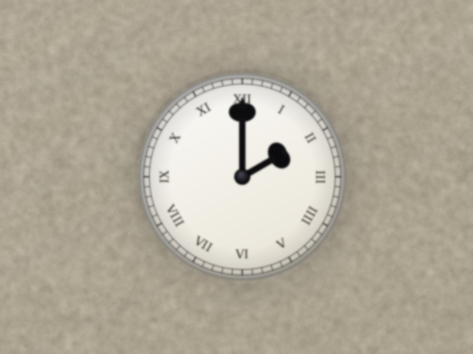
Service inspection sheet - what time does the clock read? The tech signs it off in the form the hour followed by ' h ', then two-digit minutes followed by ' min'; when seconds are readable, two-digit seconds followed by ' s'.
2 h 00 min
